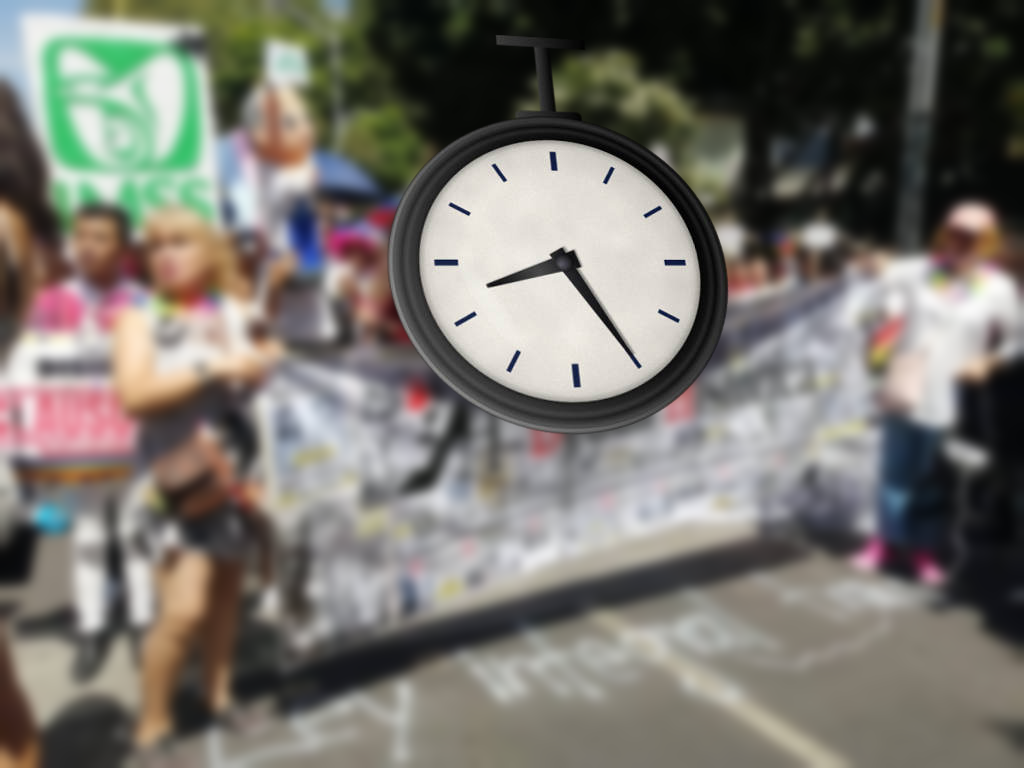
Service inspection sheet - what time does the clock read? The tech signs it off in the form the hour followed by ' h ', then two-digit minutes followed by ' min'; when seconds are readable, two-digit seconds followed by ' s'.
8 h 25 min
